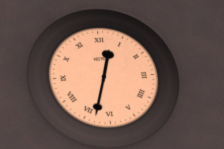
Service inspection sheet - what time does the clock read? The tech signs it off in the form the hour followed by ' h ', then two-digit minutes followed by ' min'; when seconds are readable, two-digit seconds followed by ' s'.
12 h 33 min
